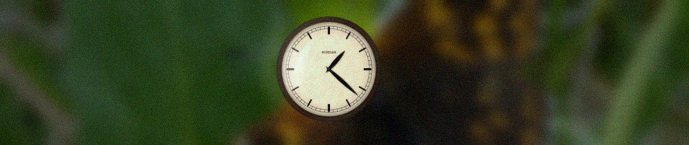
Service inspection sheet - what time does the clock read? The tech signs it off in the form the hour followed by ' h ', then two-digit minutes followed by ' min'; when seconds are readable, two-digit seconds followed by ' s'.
1 h 22 min
